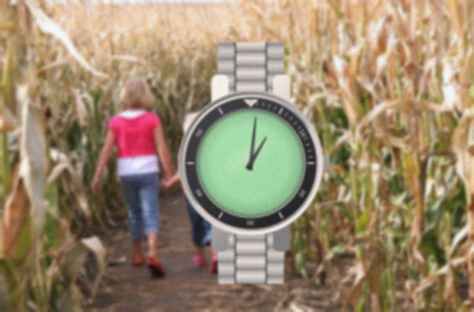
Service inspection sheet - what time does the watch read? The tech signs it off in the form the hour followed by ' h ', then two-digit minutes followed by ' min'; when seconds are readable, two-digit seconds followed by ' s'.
1 h 01 min
